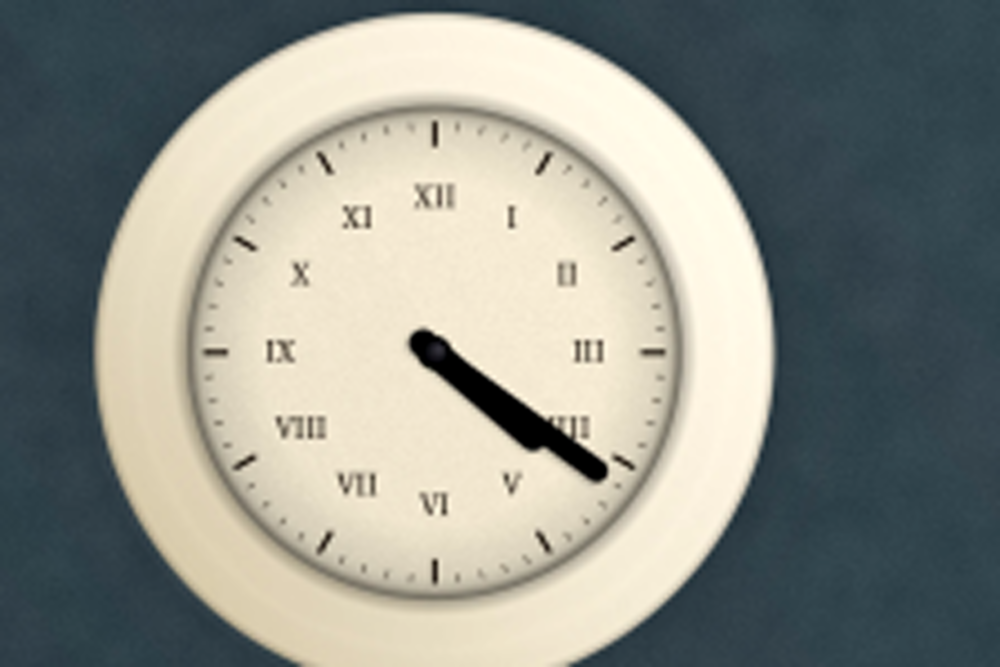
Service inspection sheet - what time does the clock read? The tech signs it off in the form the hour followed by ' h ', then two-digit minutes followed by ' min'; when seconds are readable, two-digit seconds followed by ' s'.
4 h 21 min
